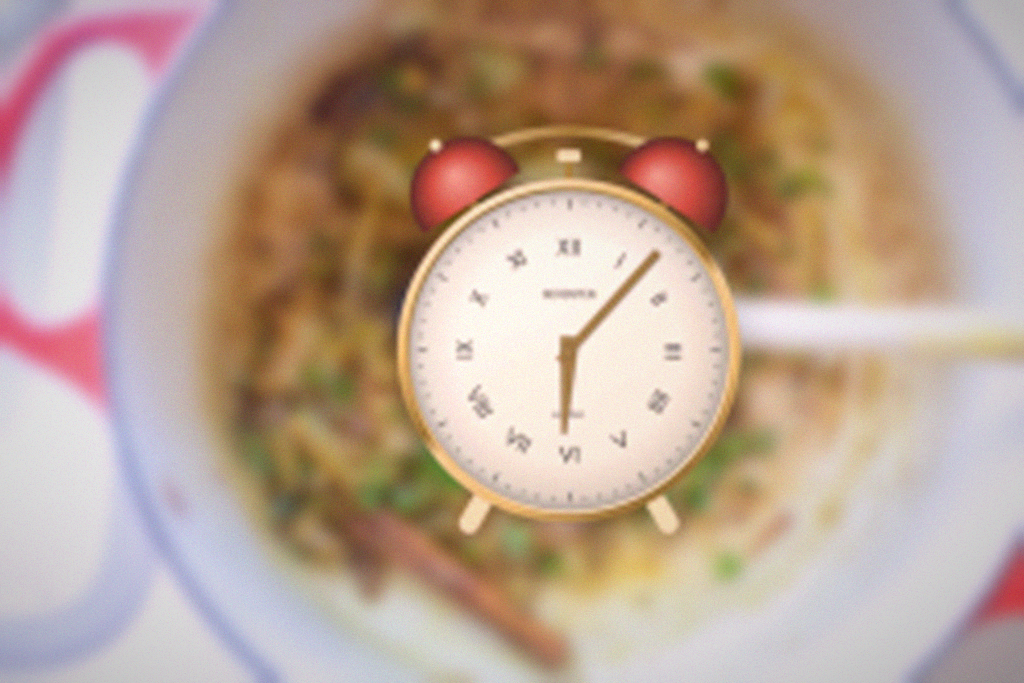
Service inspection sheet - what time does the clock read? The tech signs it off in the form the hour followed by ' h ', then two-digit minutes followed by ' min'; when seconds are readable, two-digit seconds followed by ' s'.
6 h 07 min
